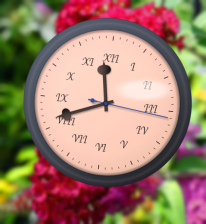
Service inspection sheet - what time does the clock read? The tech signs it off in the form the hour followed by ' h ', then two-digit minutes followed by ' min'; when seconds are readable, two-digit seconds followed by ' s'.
11 h 41 min 16 s
